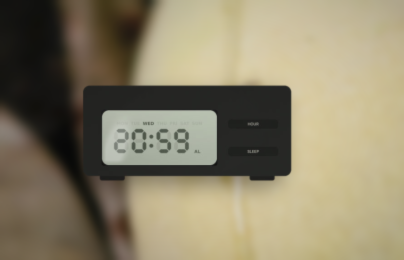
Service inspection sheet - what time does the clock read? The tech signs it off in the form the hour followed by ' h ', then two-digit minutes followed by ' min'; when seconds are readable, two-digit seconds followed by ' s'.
20 h 59 min
